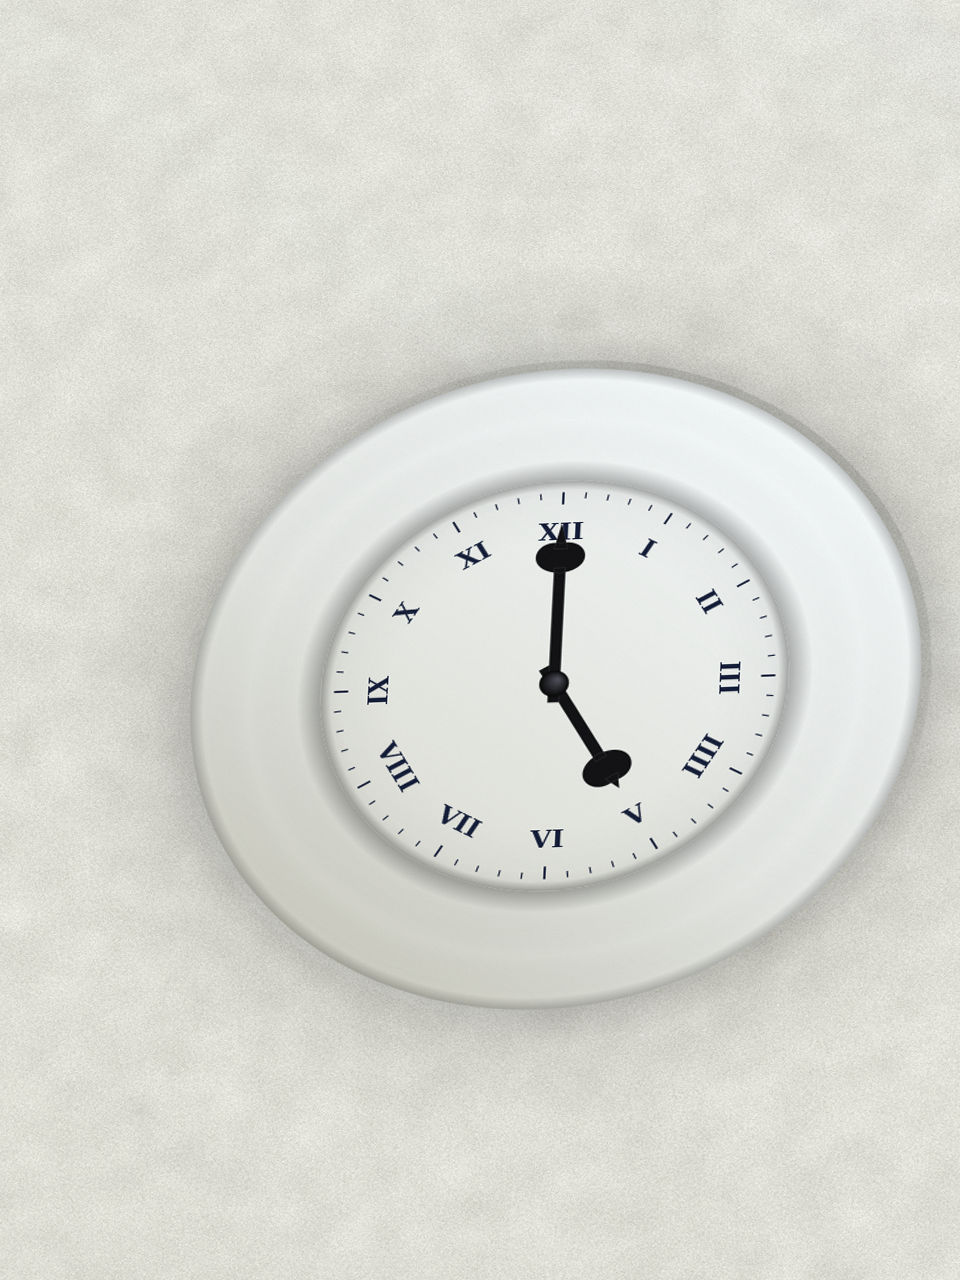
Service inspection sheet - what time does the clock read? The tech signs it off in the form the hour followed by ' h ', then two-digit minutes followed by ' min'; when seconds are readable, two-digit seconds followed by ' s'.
5 h 00 min
